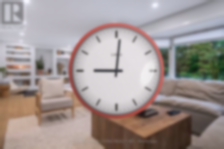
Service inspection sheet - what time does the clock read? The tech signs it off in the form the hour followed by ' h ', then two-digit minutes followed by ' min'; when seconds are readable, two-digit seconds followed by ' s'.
9 h 01 min
